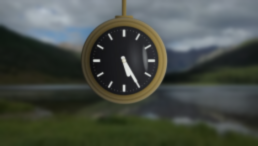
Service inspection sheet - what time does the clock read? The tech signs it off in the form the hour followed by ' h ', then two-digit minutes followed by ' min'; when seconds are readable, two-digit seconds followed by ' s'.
5 h 25 min
